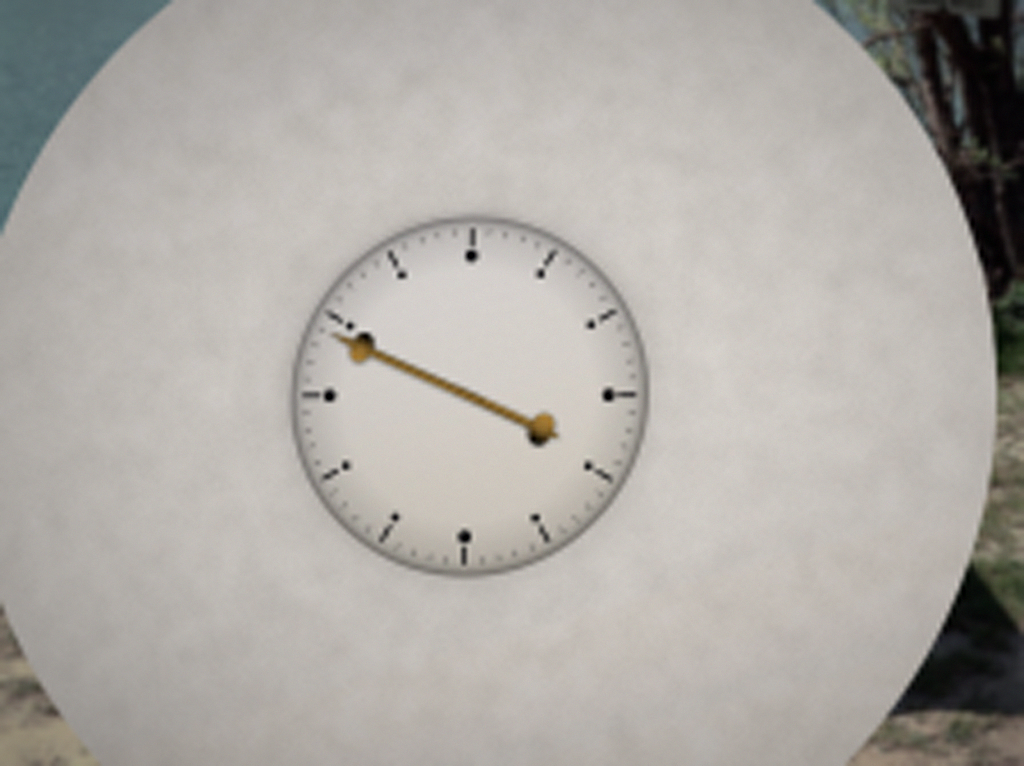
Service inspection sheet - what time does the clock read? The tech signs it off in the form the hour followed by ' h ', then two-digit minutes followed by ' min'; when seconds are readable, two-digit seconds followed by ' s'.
3 h 49 min
